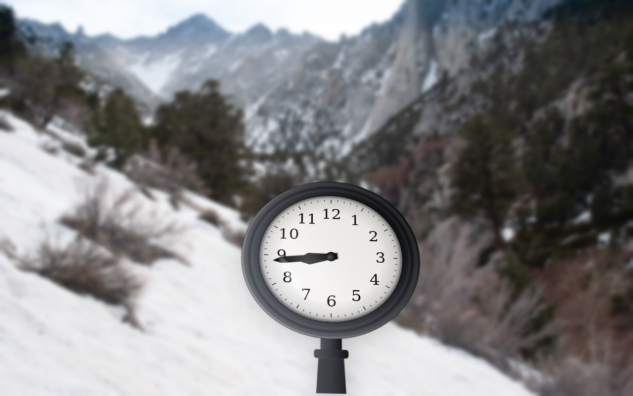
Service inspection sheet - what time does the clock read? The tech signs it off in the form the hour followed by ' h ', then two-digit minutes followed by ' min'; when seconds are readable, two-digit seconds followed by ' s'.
8 h 44 min
